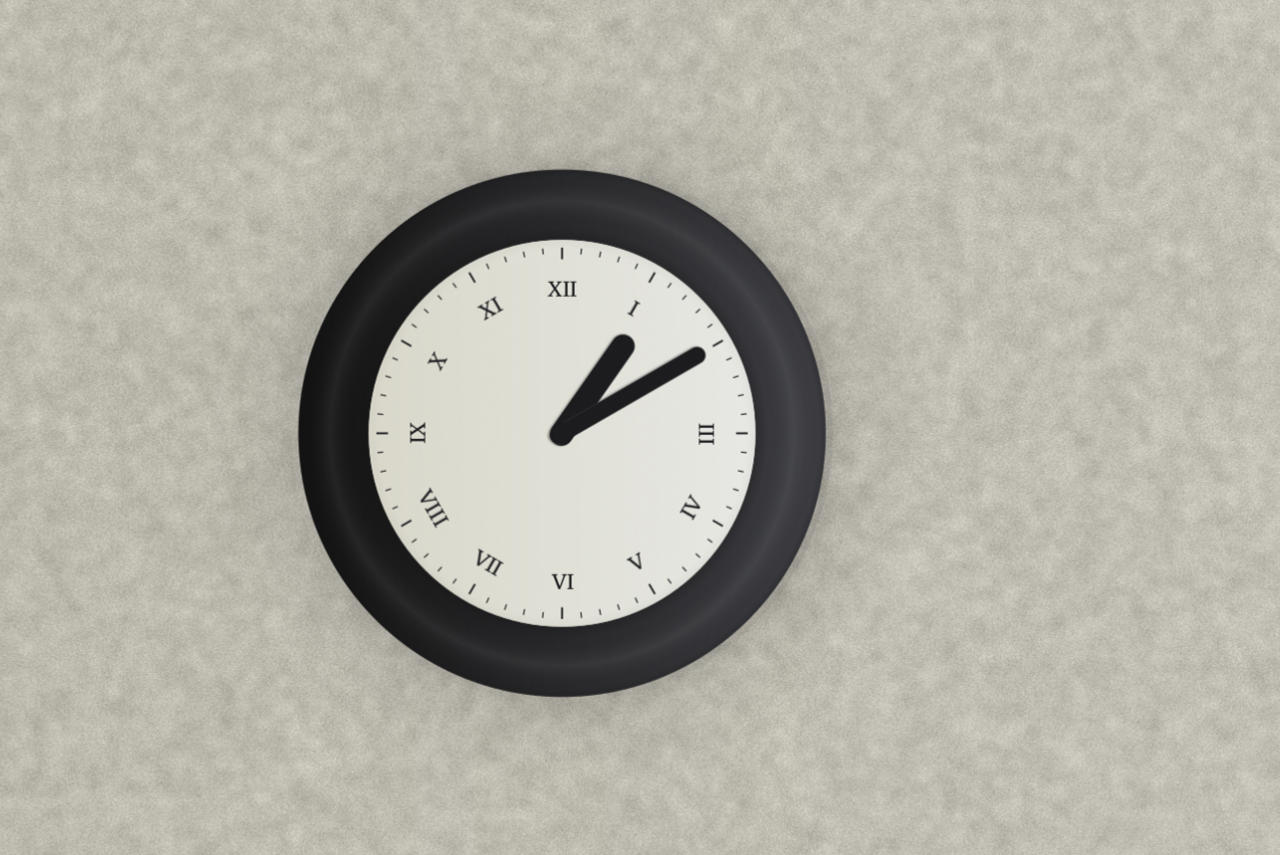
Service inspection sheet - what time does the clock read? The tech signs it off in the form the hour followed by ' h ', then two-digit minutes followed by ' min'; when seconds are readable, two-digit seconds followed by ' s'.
1 h 10 min
